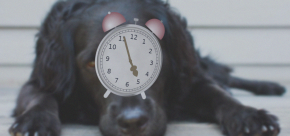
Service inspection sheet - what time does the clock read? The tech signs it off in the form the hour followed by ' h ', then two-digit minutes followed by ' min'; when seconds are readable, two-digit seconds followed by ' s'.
4 h 56 min
